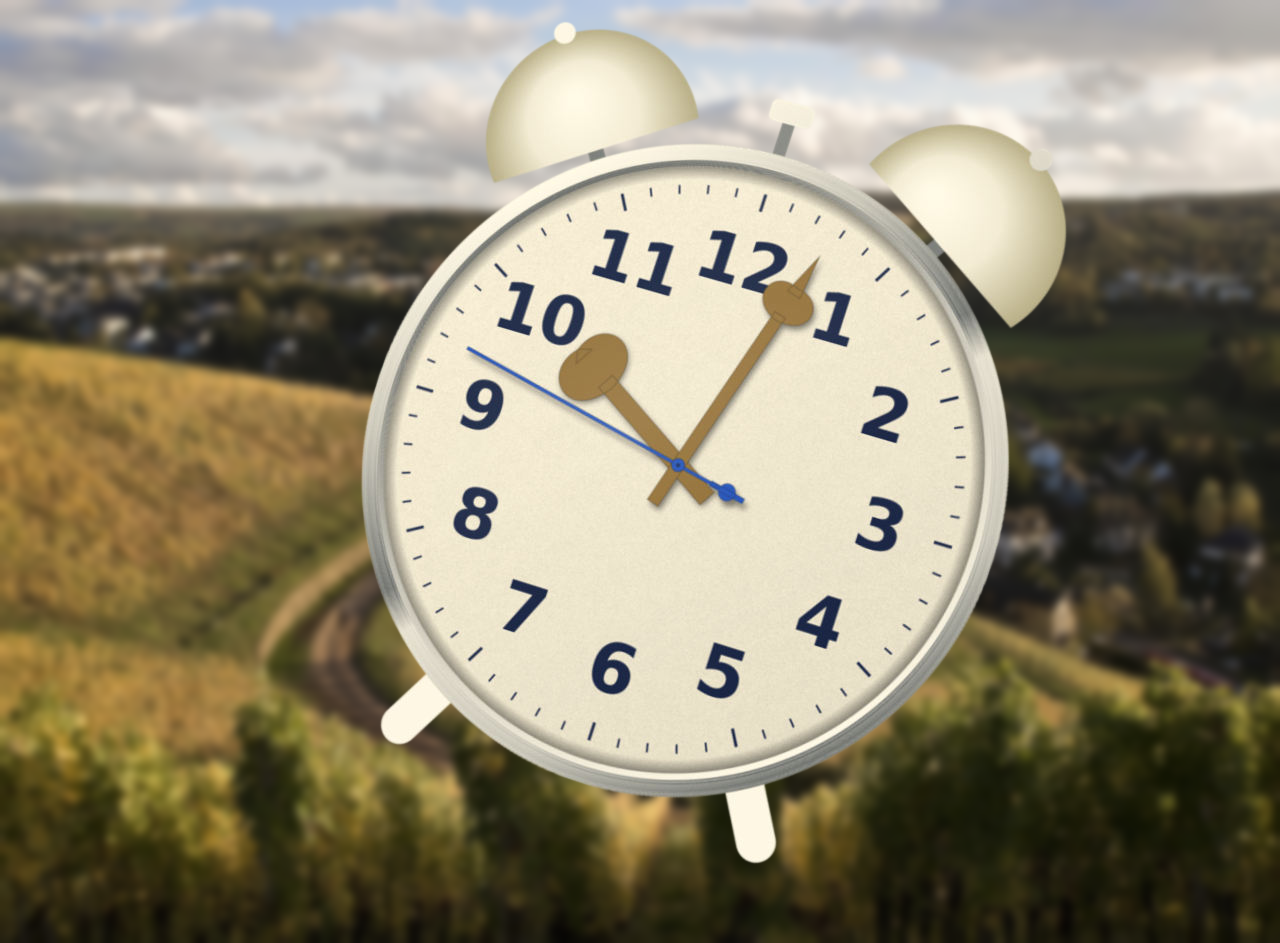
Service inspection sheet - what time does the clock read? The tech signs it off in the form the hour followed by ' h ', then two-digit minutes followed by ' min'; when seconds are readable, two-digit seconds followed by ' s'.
10 h 02 min 47 s
